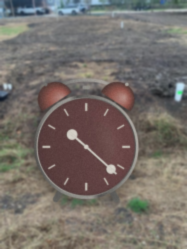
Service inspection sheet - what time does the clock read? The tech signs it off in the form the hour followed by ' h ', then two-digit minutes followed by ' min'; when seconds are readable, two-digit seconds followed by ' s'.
10 h 22 min
